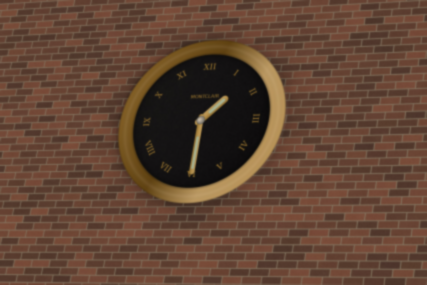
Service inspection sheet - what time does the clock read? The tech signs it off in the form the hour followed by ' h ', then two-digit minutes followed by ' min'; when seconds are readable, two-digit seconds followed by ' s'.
1 h 30 min
